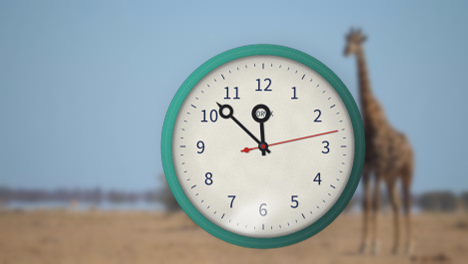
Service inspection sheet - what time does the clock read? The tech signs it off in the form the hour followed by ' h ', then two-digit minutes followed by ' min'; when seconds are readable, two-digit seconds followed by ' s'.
11 h 52 min 13 s
